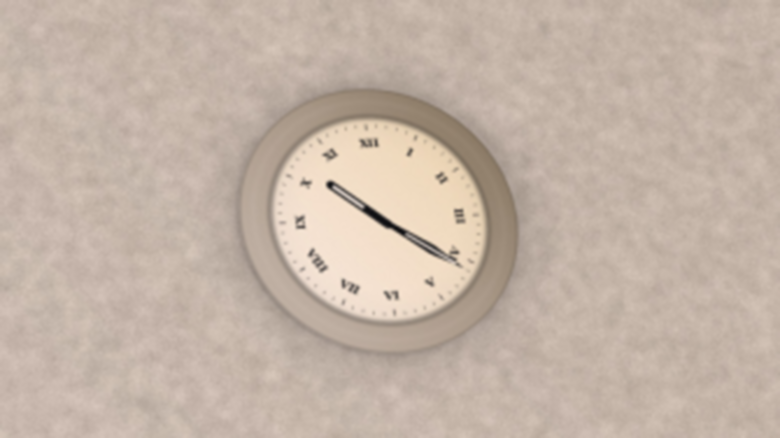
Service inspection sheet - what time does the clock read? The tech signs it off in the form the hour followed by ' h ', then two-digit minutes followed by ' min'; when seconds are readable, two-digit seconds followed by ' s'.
10 h 21 min
